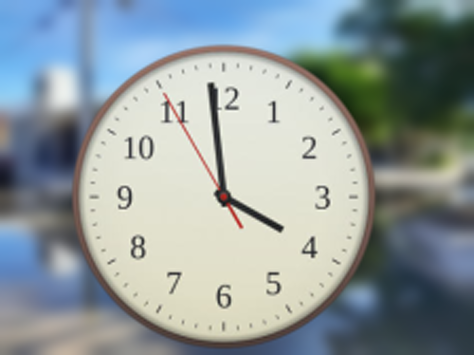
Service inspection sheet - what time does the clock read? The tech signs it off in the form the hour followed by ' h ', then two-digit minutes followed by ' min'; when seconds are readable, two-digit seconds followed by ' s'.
3 h 58 min 55 s
